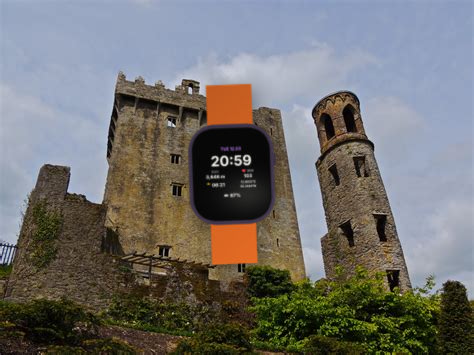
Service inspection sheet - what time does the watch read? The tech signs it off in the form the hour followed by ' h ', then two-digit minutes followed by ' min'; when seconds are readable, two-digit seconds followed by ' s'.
20 h 59 min
